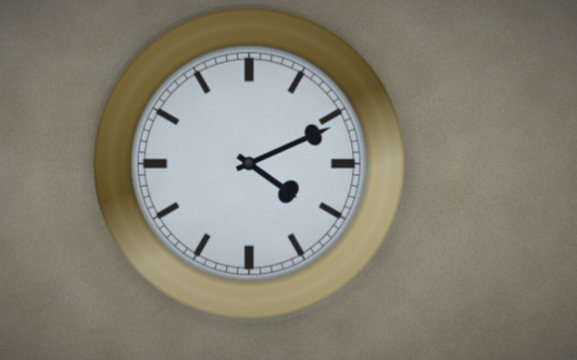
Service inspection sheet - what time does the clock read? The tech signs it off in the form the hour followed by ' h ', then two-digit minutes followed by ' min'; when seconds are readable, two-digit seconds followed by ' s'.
4 h 11 min
